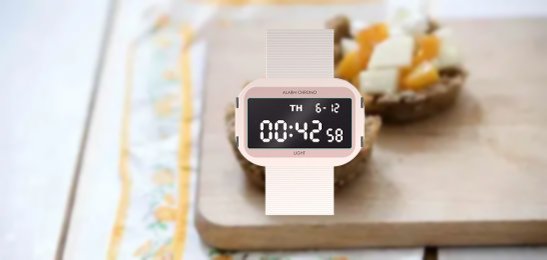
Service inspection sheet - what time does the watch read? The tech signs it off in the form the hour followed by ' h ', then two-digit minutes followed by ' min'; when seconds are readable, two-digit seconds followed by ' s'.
0 h 42 min 58 s
